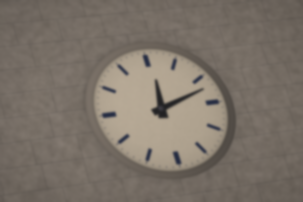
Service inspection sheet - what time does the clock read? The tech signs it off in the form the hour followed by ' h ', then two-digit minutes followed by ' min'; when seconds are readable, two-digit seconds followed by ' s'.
12 h 12 min
